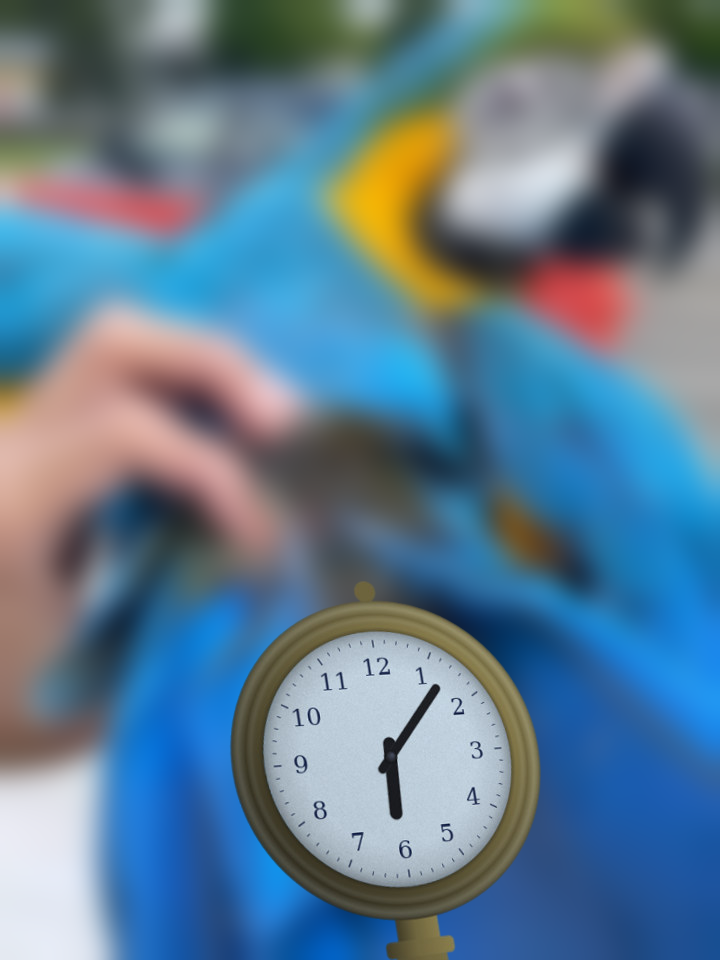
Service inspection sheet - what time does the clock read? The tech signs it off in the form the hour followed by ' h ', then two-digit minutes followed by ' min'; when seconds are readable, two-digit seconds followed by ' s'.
6 h 07 min
